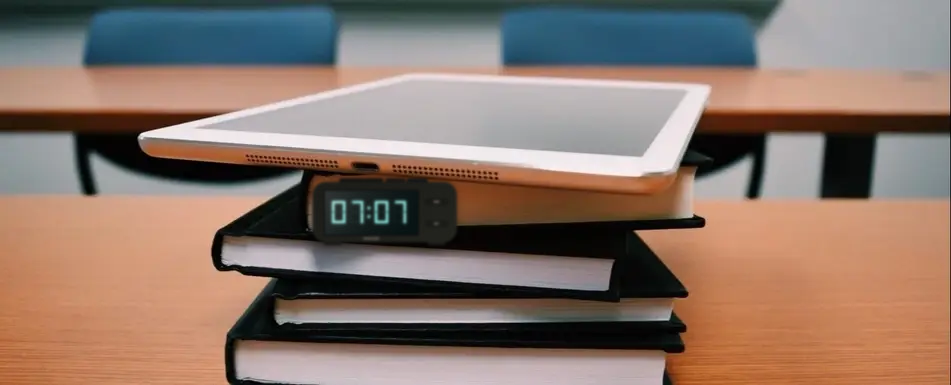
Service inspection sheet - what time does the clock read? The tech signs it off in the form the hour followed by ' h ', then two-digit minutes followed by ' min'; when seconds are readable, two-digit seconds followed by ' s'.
7 h 07 min
